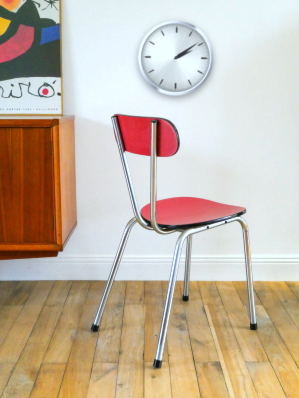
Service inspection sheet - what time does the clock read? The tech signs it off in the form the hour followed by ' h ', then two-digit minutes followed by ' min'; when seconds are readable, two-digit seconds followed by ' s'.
2 h 09 min
